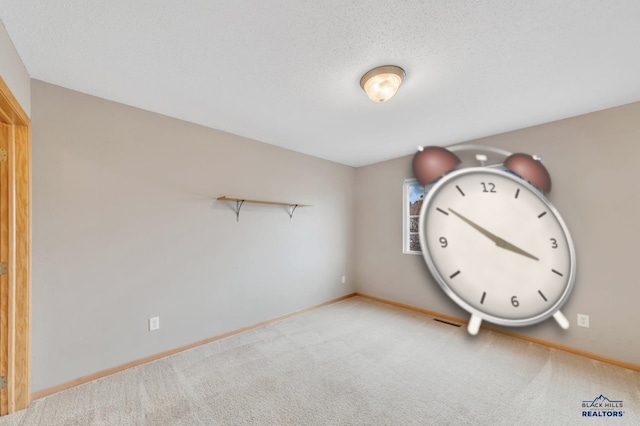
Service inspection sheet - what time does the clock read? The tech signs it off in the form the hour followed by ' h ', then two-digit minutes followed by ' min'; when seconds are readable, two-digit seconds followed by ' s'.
3 h 51 min
